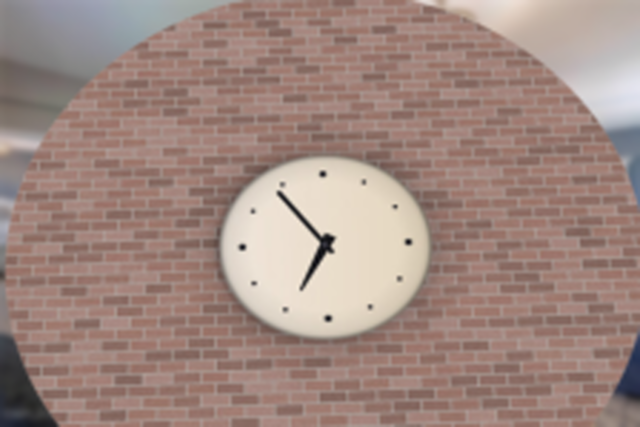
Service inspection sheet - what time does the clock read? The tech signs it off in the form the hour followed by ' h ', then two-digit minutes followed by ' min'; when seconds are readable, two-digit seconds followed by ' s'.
6 h 54 min
